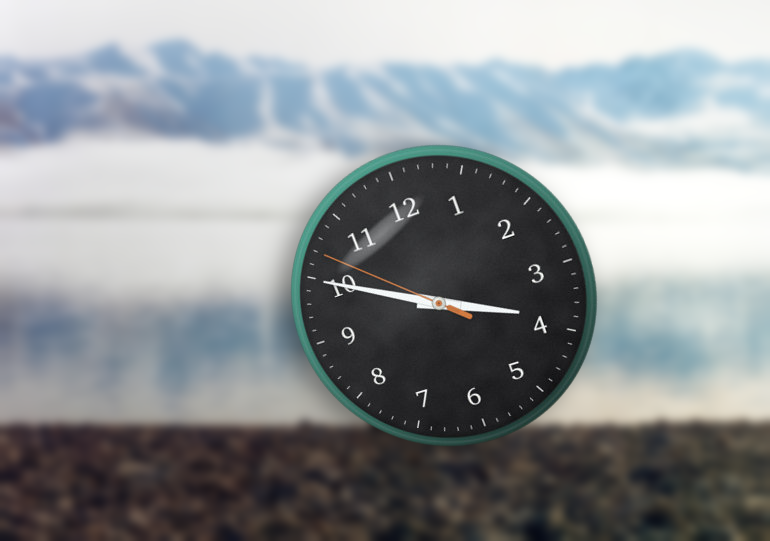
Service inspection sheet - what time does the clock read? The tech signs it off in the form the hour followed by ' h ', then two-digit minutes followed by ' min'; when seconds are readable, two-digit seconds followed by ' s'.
3 h 49 min 52 s
